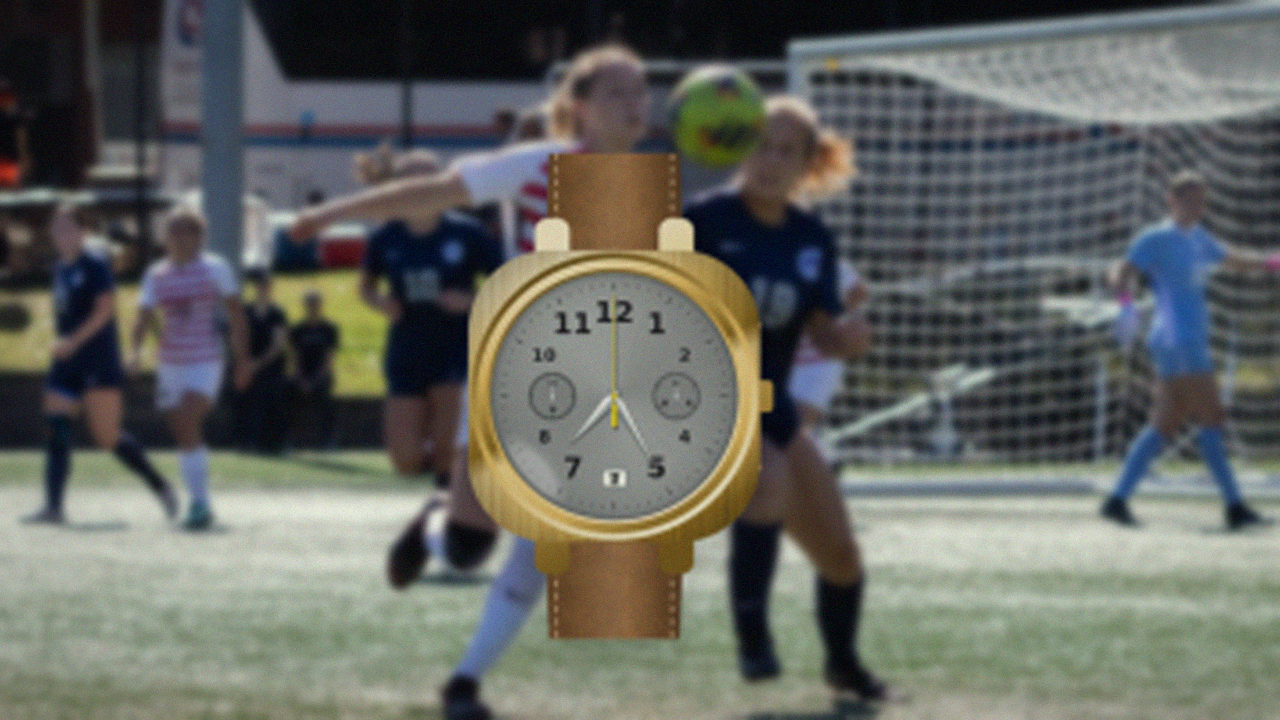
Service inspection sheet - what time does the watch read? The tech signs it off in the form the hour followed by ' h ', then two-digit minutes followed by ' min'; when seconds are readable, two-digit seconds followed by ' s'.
7 h 25 min
